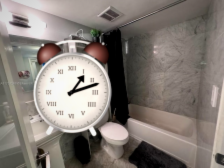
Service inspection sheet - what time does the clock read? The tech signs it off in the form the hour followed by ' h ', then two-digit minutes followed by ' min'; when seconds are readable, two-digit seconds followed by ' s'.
1 h 12 min
